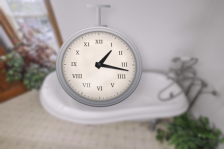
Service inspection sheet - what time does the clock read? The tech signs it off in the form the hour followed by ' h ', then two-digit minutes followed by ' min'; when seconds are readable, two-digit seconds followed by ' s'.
1 h 17 min
